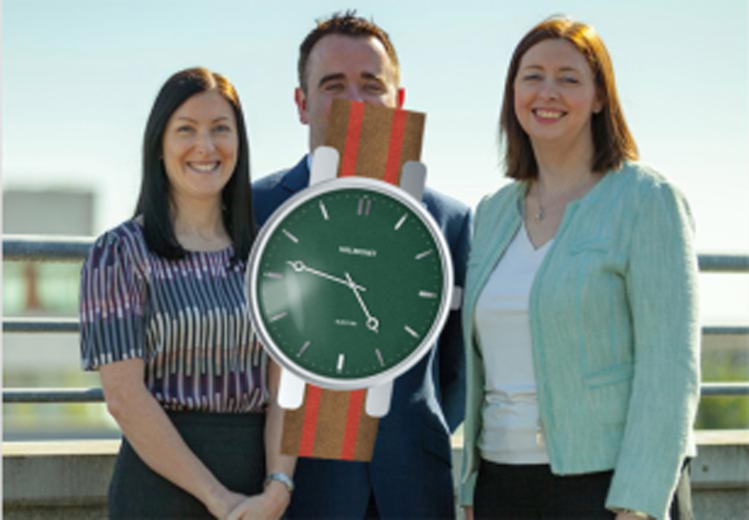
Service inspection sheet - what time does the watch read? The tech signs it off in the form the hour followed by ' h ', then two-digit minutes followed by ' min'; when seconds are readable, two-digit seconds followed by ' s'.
4 h 47 min
